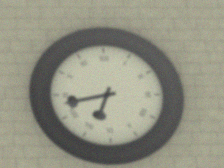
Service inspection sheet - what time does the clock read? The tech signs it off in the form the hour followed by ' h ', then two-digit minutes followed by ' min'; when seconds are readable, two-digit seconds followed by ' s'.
6 h 43 min
